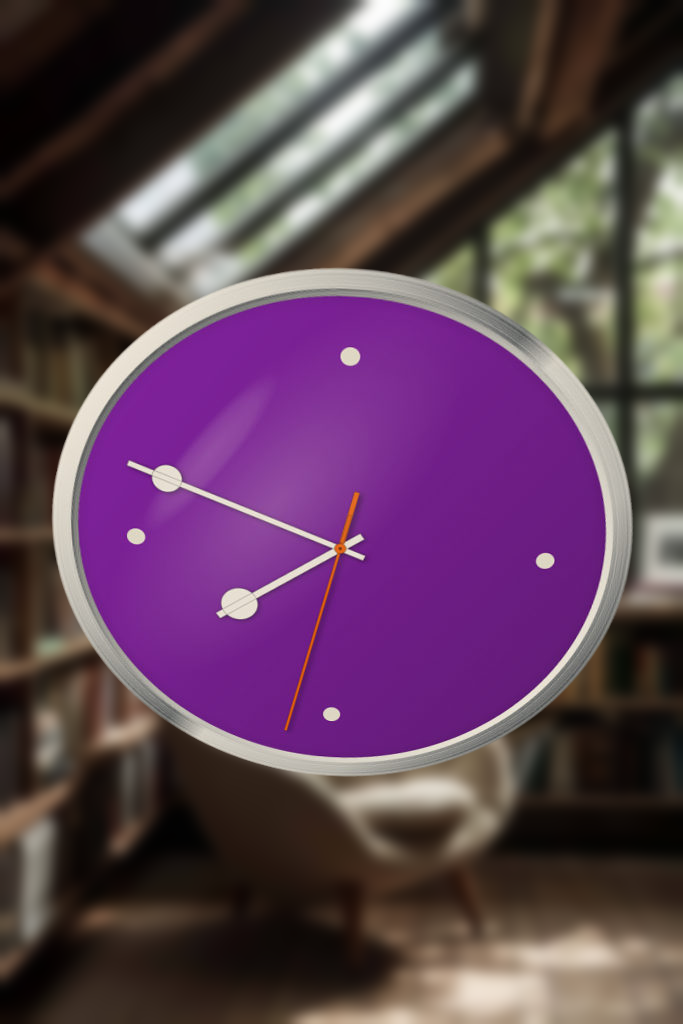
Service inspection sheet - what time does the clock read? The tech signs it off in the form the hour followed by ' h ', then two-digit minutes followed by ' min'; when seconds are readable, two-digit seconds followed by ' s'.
7 h 48 min 32 s
